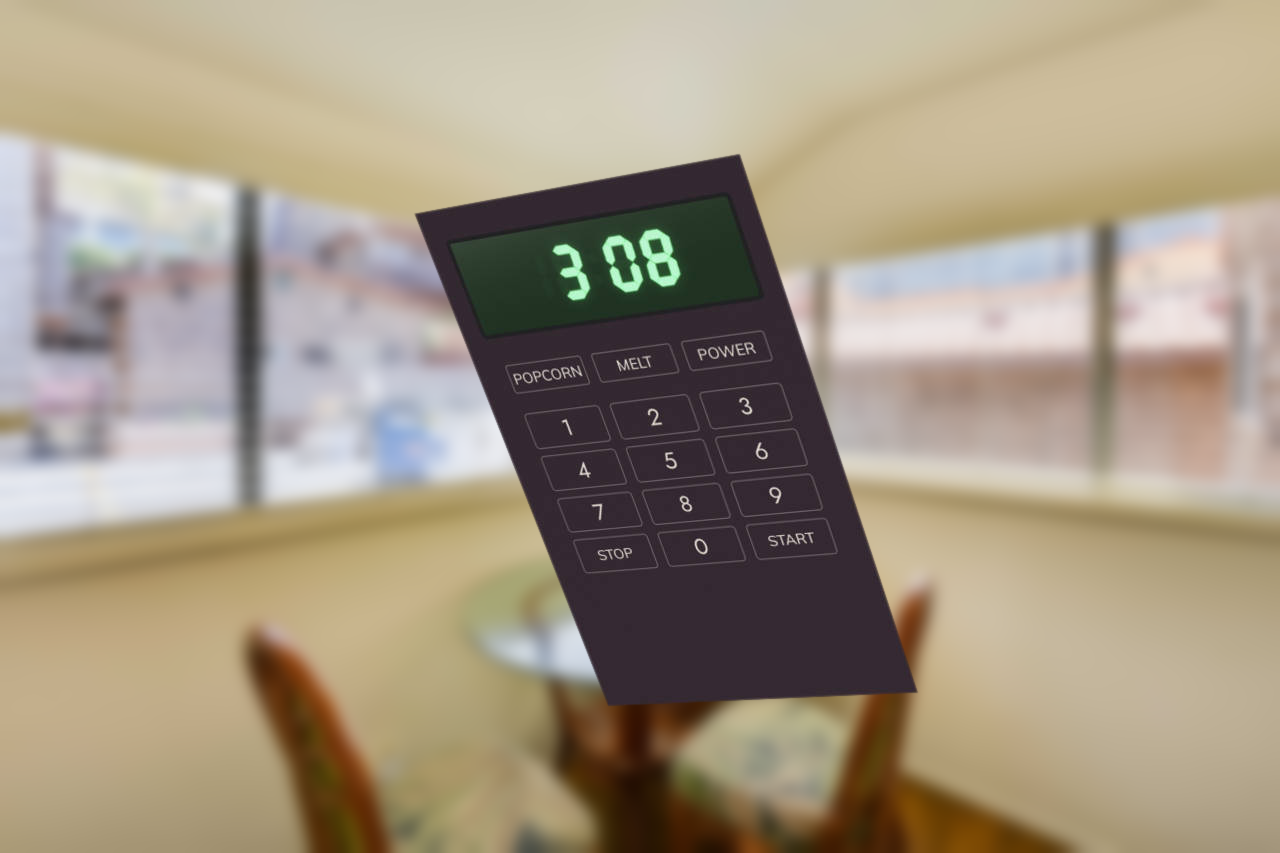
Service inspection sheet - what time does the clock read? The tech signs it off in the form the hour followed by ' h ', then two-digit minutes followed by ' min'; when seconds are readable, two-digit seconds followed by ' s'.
3 h 08 min
